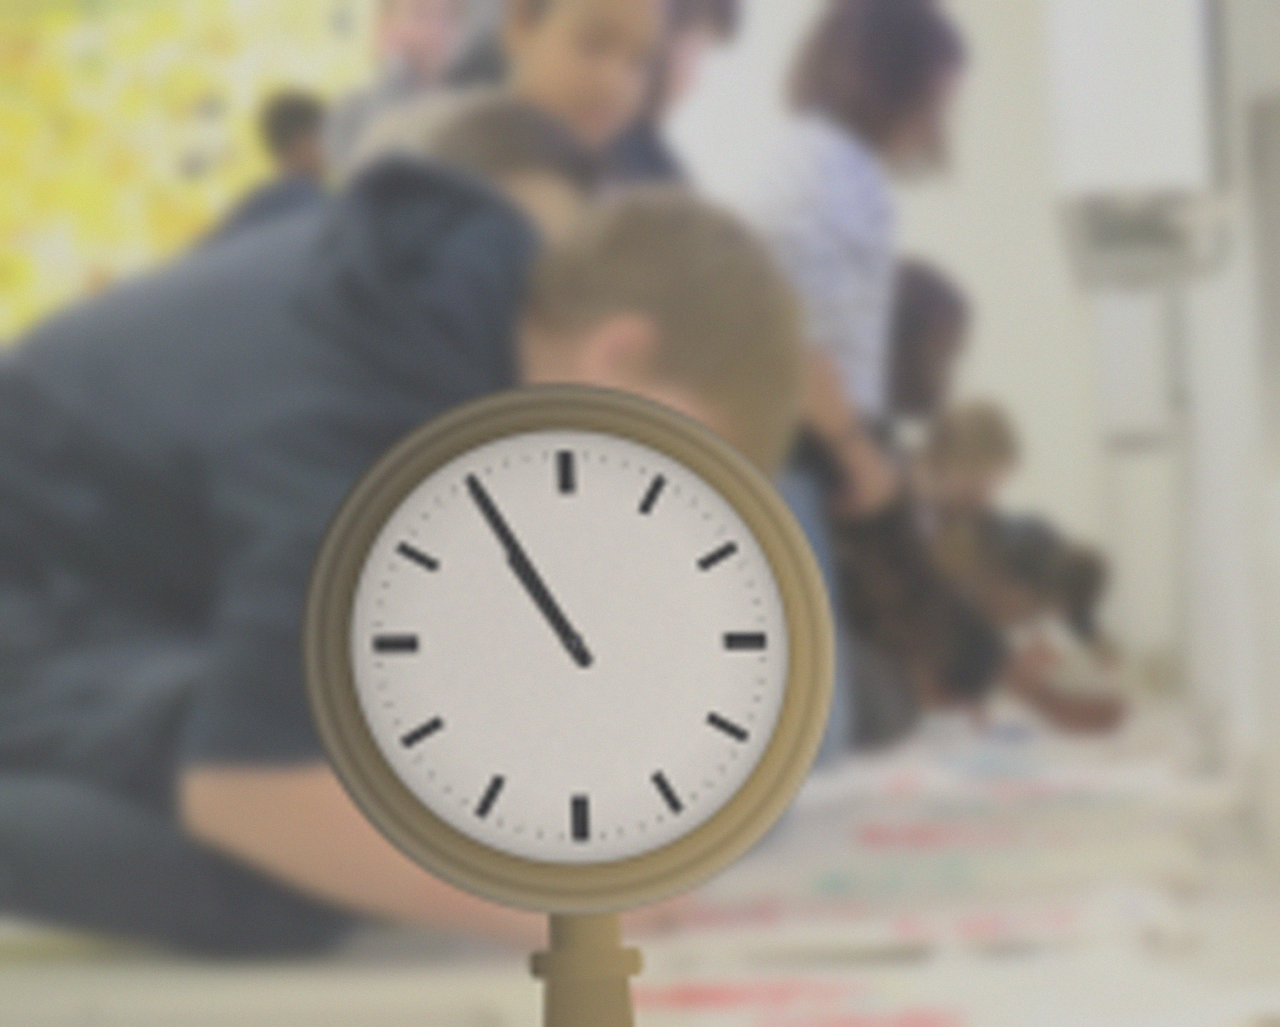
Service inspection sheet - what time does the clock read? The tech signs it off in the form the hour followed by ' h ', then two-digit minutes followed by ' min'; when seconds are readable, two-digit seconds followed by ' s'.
10 h 55 min
